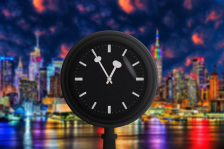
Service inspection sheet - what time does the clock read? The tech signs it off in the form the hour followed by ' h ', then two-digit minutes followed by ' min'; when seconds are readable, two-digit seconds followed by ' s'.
12 h 55 min
